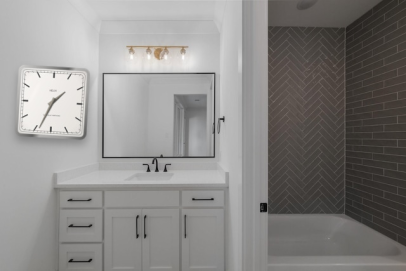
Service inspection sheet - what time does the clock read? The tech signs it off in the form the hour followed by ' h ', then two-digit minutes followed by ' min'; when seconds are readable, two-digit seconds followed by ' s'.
1 h 34 min
